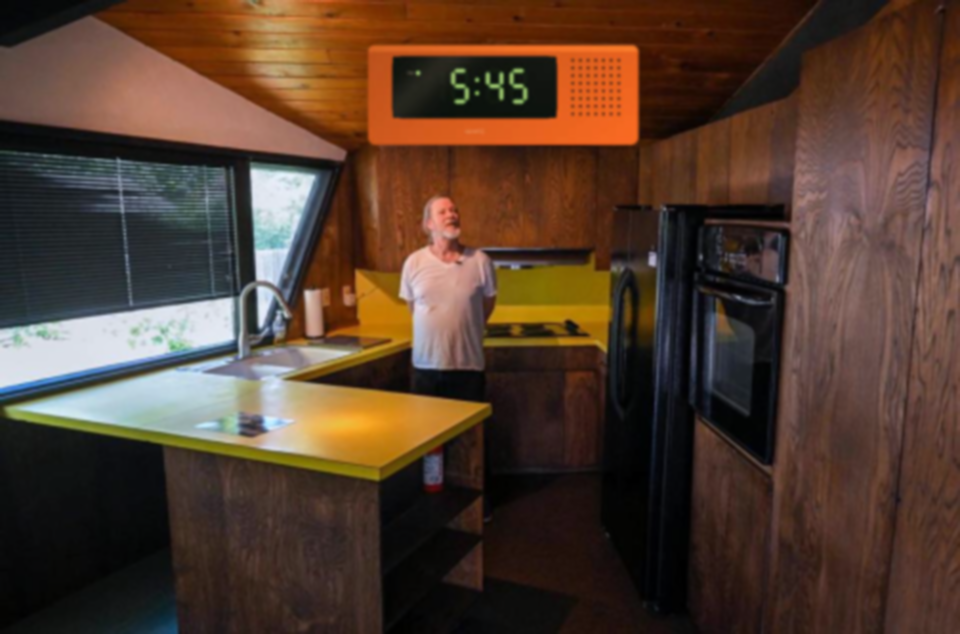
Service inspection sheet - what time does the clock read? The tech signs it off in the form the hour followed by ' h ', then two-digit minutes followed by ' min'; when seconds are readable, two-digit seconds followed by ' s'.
5 h 45 min
